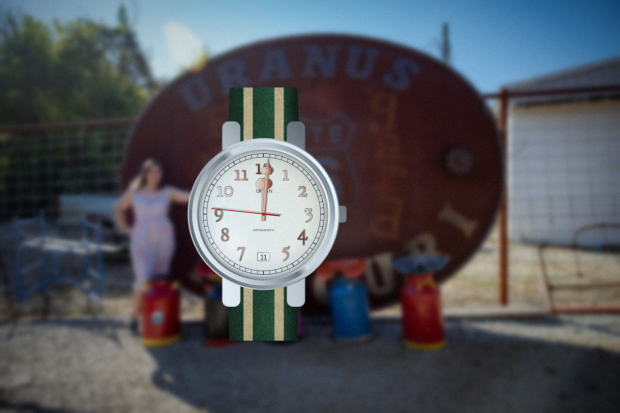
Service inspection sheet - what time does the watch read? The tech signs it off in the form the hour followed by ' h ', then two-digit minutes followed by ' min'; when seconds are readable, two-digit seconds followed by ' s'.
12 h 00 min 46 s
